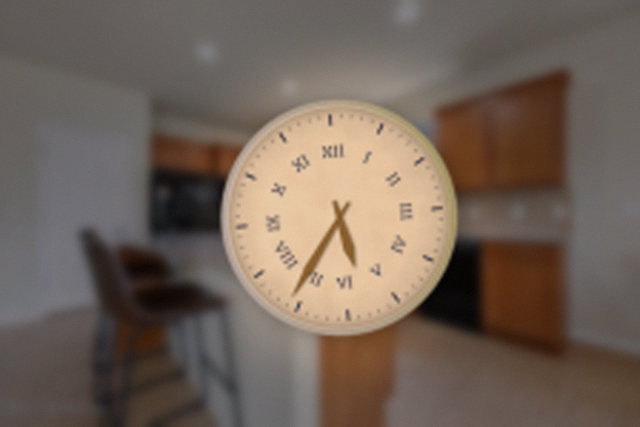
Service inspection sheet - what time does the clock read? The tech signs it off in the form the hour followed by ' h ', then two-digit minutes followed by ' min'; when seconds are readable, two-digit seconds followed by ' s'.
5 h 36 min
